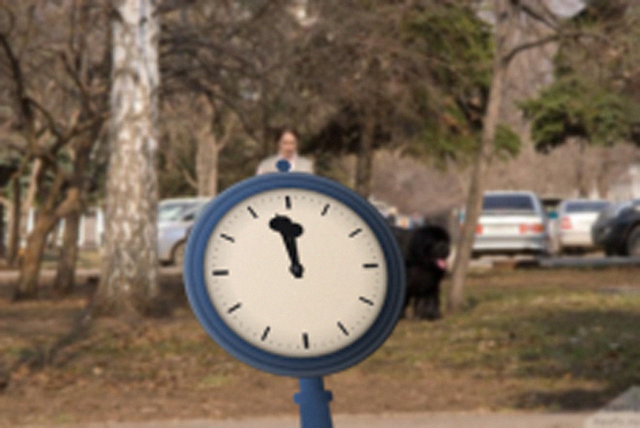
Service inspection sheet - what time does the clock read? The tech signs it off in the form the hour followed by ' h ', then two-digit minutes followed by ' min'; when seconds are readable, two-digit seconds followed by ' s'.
11 h 58 min
